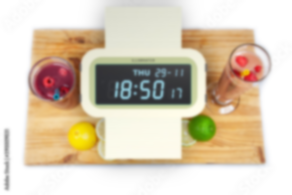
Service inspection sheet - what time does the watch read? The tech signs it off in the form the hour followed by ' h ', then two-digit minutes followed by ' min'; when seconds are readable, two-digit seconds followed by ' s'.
18 h 50 min
